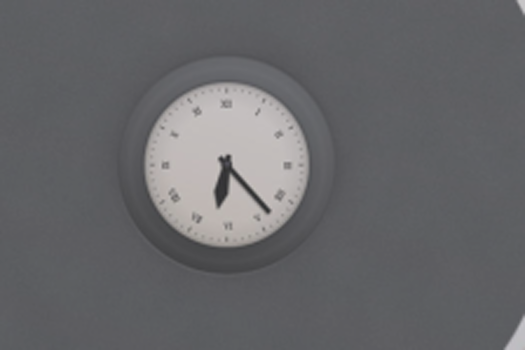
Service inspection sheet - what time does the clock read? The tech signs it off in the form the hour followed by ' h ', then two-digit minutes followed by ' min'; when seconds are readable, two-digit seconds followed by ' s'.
6 h 23 min
